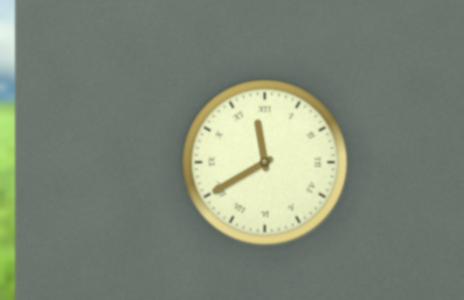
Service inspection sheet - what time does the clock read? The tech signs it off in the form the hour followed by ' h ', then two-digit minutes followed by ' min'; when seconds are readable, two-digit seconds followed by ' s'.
11 h 40 min
